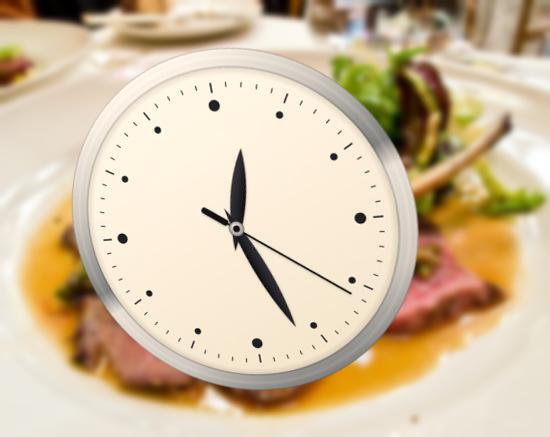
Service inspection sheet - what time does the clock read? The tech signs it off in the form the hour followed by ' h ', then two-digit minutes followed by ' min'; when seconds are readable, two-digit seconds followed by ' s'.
12 h 26 min 21 s
